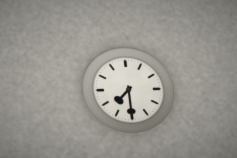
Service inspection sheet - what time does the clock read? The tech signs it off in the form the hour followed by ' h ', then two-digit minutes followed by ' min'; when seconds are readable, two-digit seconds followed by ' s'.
7 h 30 min
